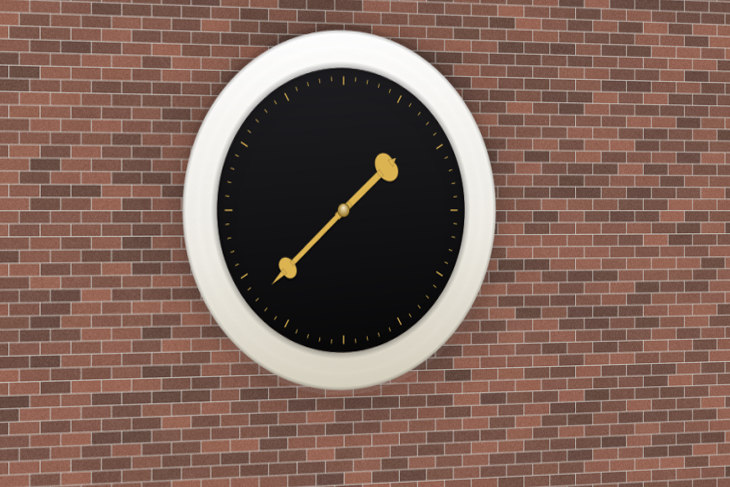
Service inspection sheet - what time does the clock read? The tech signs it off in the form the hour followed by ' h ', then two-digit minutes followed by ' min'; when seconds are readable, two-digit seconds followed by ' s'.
1 h 38 min
